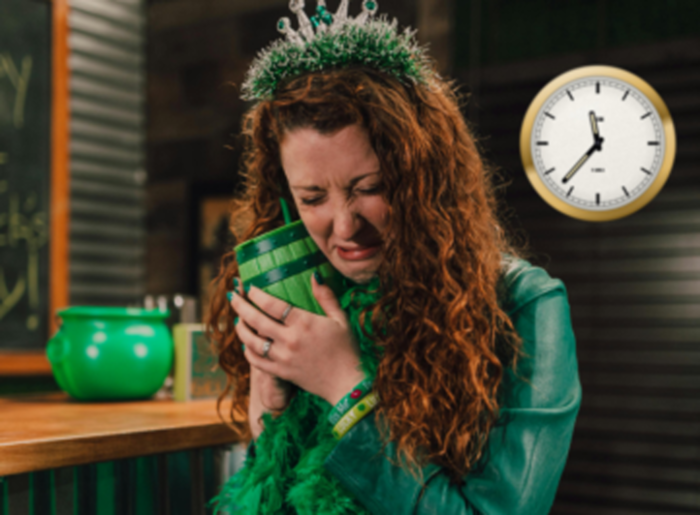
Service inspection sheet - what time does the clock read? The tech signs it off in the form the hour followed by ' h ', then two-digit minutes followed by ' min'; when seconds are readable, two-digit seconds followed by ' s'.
11 h 37 min
